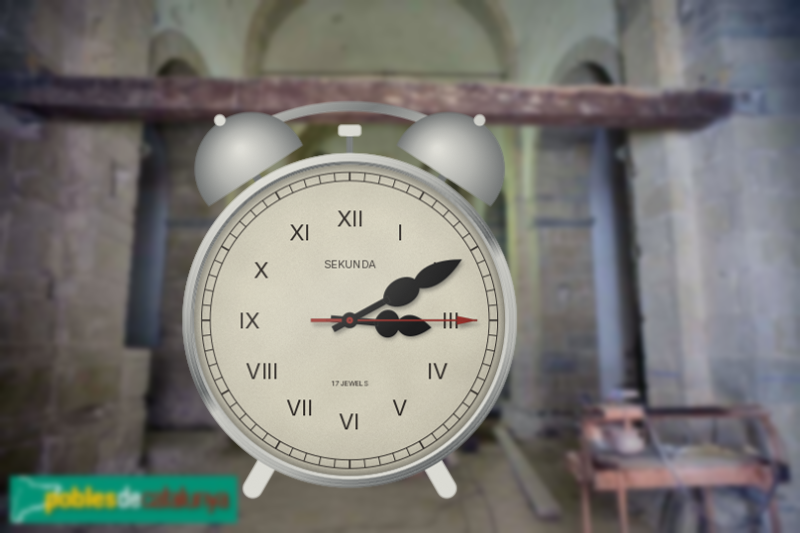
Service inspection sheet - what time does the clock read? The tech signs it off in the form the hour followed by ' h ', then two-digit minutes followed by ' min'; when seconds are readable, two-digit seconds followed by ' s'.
3 h 10 min 15 s
